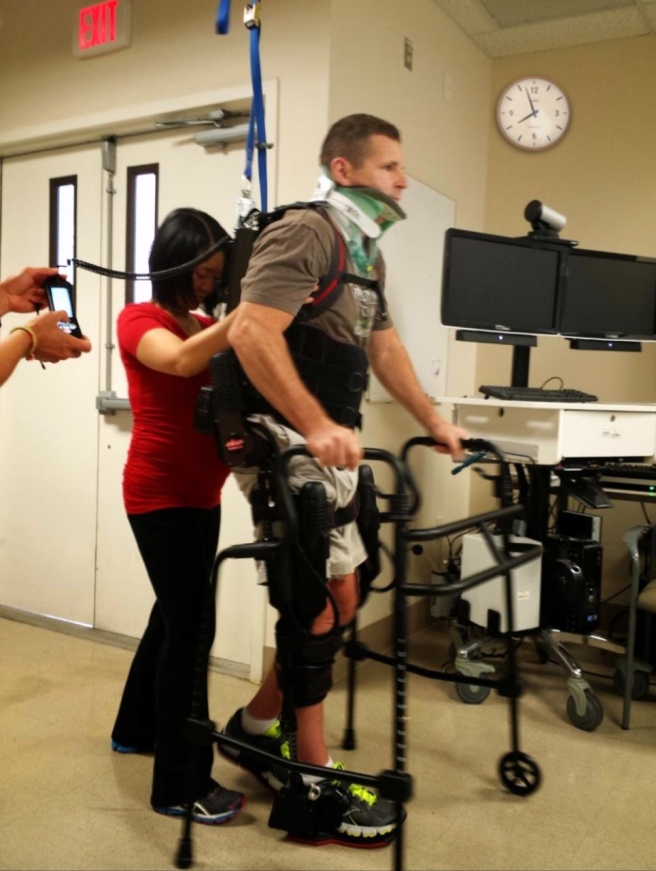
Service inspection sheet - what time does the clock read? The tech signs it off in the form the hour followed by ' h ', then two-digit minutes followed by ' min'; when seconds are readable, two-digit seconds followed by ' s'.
7 h 57 min
